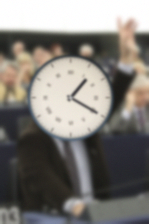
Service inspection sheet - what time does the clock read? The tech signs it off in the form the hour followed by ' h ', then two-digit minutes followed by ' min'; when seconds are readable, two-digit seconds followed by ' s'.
1 h 20 min
